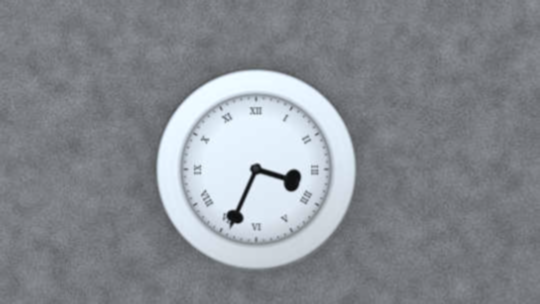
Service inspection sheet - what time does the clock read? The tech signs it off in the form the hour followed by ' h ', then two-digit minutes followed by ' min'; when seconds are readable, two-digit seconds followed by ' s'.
3 h 34 min
